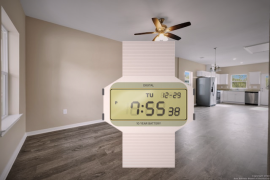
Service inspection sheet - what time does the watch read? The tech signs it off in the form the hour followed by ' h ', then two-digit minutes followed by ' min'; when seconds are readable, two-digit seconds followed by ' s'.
7 h 55 min 38 s
